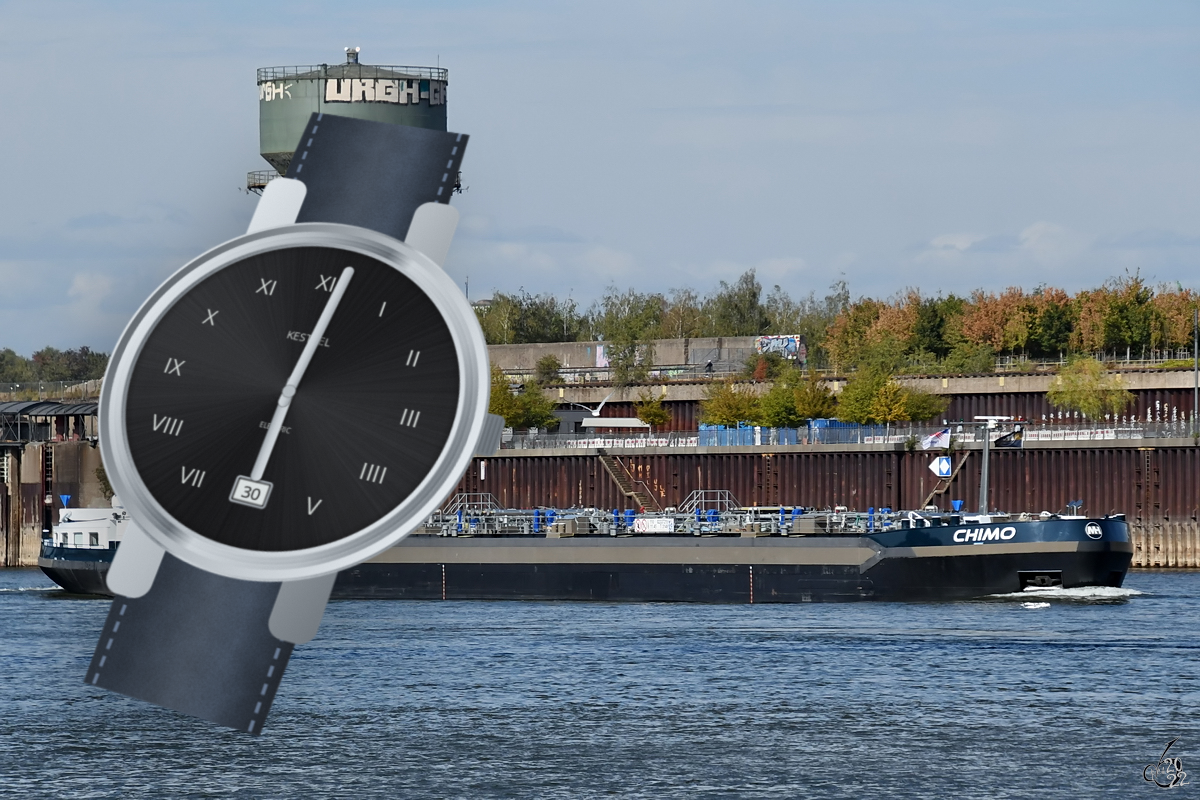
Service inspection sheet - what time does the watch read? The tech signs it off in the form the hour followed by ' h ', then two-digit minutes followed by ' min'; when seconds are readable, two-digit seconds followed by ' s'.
6 h 01 min
